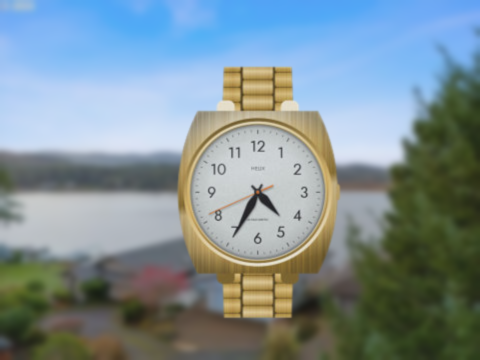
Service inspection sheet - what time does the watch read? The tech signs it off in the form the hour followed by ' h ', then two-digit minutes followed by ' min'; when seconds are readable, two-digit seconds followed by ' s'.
4 h 34 min 41 s
